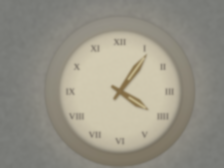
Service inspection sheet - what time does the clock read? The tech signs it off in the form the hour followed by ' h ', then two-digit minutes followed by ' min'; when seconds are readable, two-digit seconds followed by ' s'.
4 h 06 min
